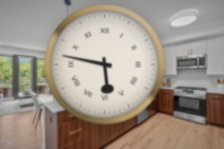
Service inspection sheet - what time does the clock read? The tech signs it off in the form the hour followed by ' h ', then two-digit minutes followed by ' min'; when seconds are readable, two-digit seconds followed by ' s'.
5 h 47 min
